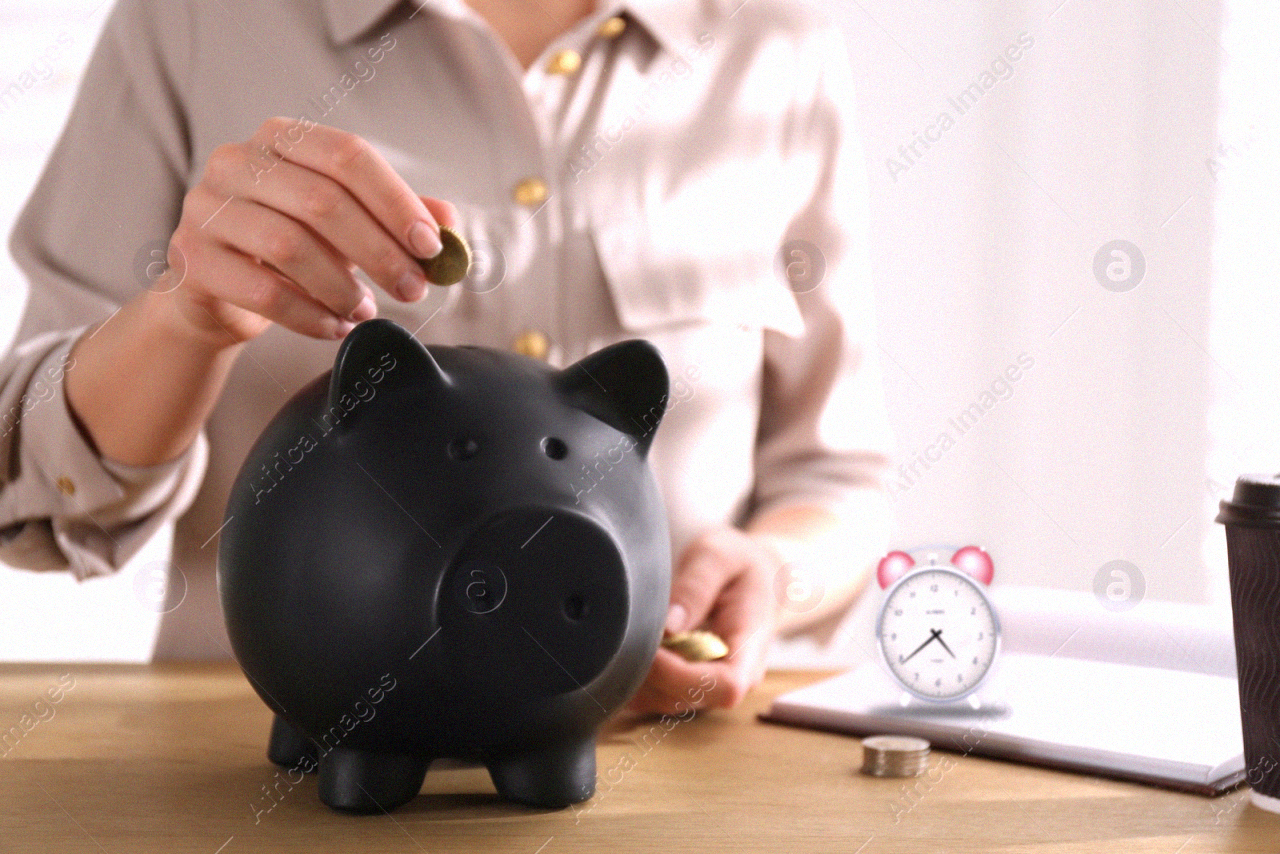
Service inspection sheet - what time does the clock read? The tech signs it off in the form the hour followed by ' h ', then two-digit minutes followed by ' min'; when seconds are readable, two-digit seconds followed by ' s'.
4 h 39 min
